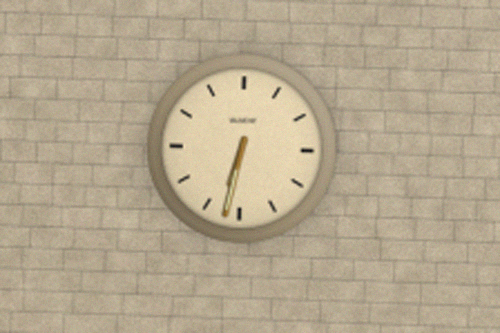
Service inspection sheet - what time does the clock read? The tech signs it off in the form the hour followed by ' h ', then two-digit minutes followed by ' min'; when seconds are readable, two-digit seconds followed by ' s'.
6 h 32 min
